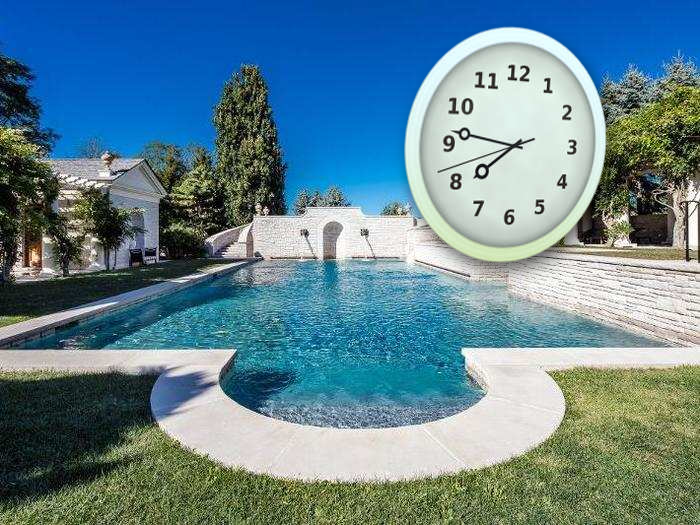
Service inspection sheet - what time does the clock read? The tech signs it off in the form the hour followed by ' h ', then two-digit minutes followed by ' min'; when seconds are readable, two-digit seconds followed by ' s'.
7 h 46 min 42 s
